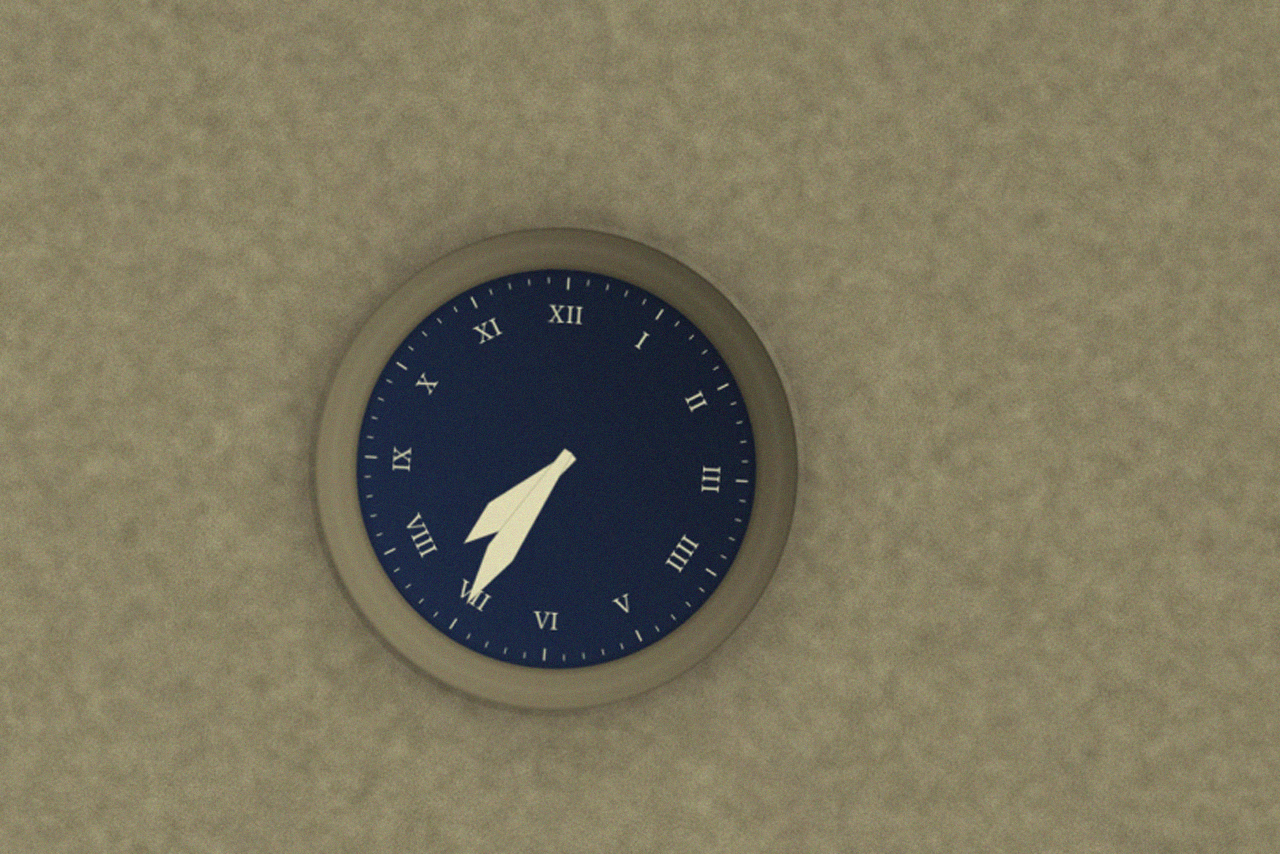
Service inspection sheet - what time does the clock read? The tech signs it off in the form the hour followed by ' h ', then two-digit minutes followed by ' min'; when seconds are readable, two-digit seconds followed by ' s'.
7 h 35 min
